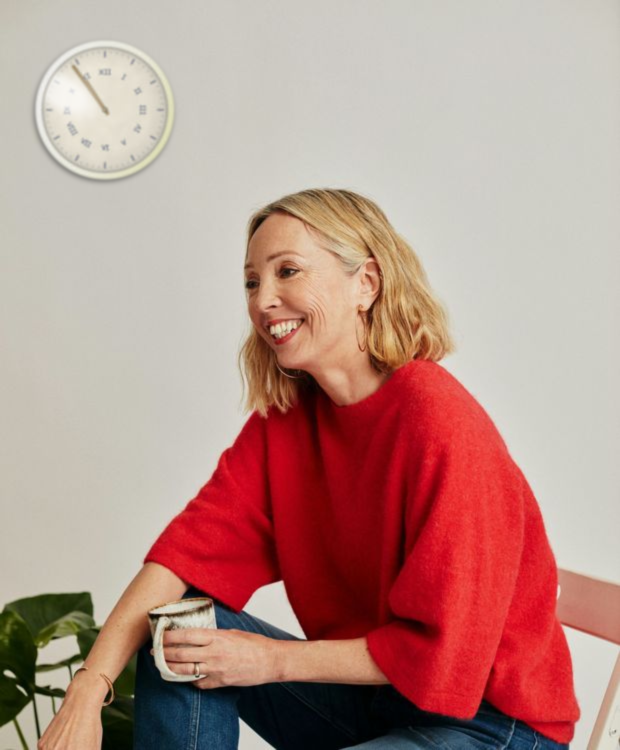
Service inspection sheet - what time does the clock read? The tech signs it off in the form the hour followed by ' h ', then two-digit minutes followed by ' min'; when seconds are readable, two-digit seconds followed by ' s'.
10 h 54 min
